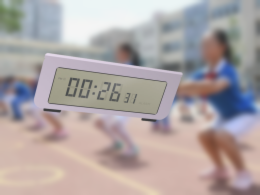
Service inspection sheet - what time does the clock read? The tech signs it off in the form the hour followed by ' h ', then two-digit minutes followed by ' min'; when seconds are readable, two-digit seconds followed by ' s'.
0 h 26 min 31 s
